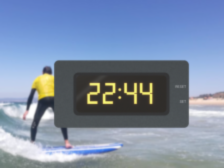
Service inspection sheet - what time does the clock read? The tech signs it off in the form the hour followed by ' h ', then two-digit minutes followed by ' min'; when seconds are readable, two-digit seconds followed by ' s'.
22 h 44 min
